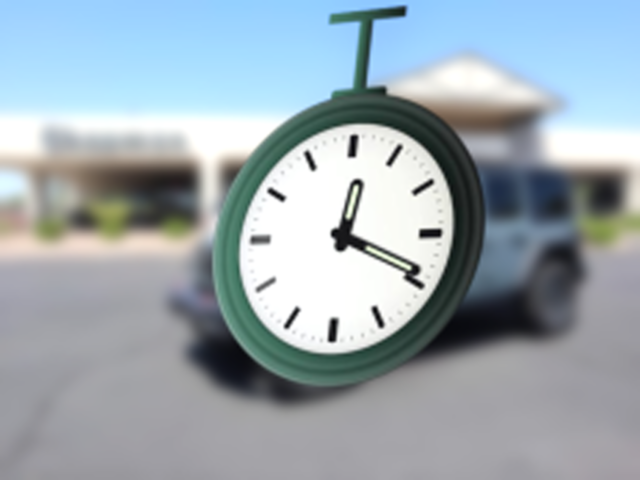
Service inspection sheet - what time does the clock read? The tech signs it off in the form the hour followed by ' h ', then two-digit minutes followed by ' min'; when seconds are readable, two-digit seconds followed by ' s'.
12 h 19 min
